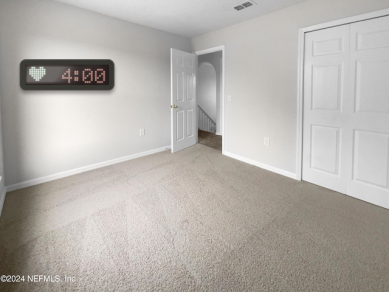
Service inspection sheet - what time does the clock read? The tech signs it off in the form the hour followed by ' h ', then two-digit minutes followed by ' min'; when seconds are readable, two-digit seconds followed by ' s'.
4 h 00 min
